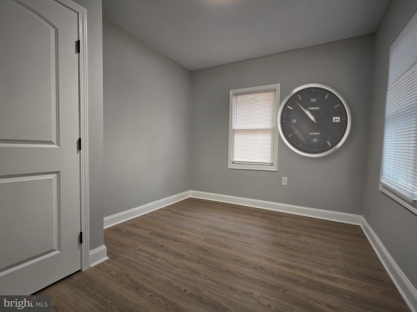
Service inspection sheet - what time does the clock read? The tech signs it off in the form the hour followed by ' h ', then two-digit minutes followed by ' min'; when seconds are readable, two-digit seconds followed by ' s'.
10 h 53 min
